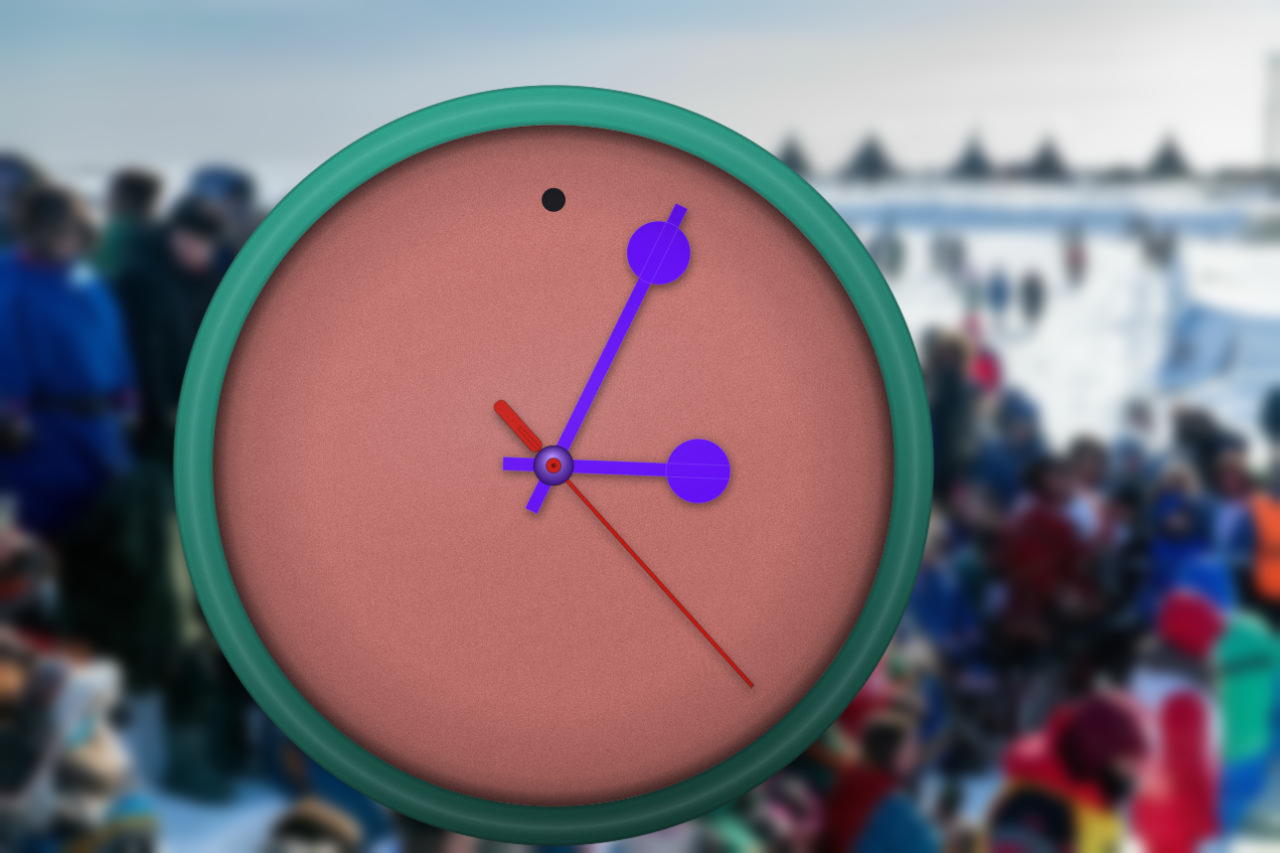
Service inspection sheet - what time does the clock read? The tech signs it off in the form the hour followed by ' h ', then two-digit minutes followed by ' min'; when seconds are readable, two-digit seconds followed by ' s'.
3 h 04 min 23 s
